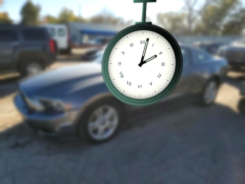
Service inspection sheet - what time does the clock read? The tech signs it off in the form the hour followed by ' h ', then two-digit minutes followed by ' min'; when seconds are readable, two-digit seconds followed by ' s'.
2 h 02 min
